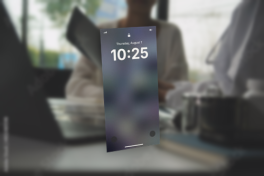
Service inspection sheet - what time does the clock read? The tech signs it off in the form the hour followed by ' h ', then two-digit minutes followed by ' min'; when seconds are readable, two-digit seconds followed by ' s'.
10 h 25 min
